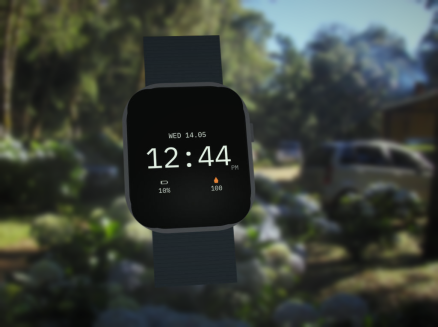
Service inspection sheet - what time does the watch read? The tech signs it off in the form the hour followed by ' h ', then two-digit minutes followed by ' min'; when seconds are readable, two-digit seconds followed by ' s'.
12 h 44 min
